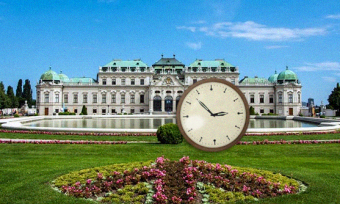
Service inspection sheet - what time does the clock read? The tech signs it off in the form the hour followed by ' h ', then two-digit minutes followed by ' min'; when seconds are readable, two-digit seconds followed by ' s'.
2 h 53 min
